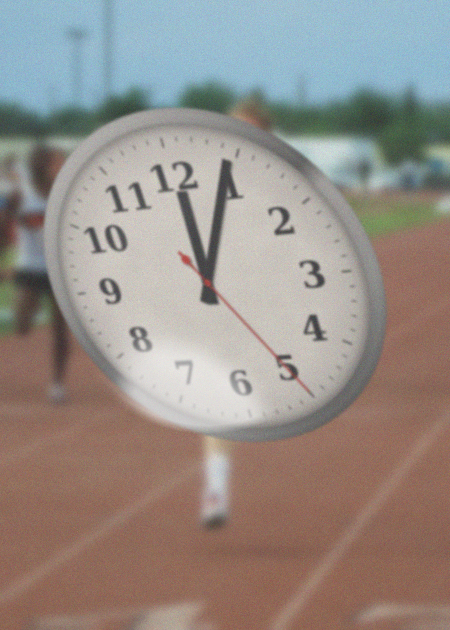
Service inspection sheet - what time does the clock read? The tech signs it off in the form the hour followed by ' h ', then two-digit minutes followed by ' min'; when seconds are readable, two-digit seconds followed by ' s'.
12 h 04 min 25 s
